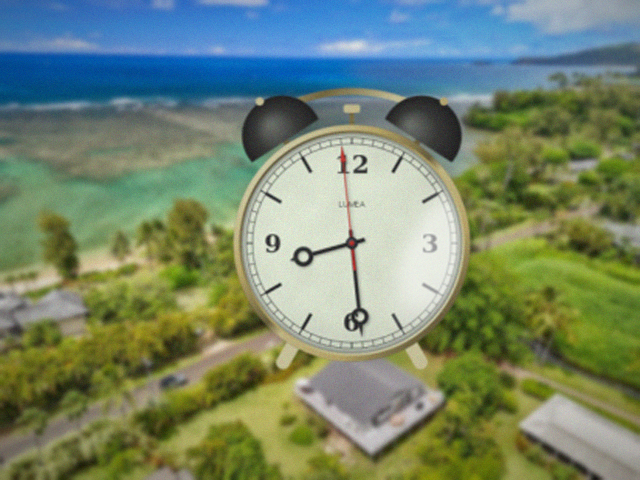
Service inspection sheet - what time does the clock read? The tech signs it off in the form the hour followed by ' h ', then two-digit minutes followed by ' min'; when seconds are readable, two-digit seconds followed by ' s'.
8 h 28 min 59 s
